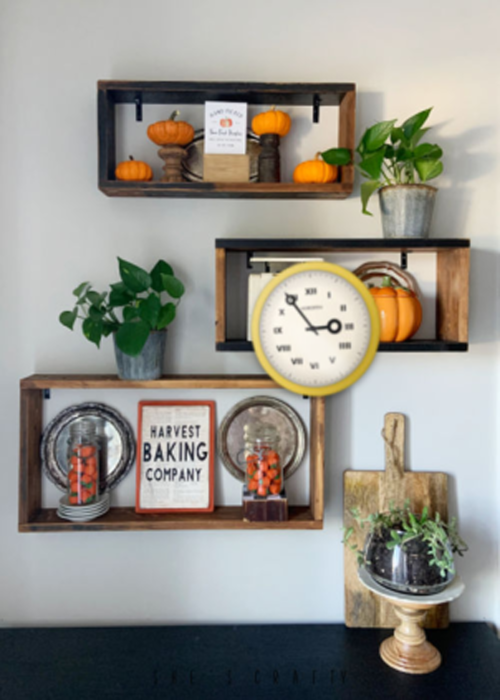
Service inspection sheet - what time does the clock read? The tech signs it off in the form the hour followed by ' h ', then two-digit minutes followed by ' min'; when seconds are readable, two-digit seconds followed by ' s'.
2 h 54 min
